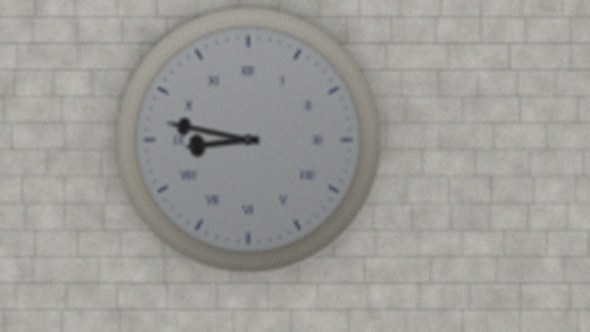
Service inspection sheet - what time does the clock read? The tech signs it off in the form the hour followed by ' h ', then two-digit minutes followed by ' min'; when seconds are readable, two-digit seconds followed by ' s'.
8 h 47 min
